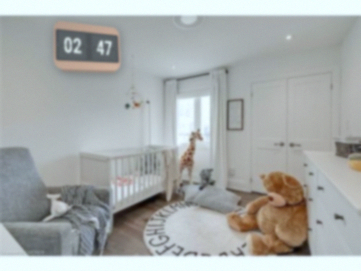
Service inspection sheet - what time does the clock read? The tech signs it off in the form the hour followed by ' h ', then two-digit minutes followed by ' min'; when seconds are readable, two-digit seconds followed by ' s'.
2 h 47 min
